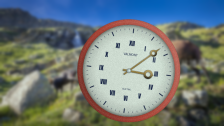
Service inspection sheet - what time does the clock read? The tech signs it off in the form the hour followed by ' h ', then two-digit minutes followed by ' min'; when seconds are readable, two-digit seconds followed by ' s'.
3 h 08 min
